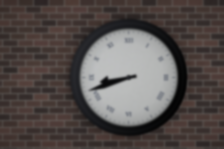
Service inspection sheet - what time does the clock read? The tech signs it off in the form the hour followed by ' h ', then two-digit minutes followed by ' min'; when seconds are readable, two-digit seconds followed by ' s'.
8 h 42 min
